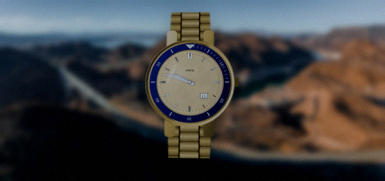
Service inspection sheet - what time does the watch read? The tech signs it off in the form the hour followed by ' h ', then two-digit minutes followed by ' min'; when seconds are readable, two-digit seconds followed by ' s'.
9 h 48 min
